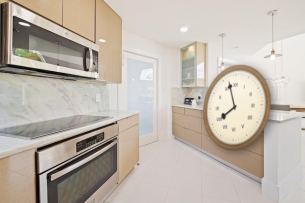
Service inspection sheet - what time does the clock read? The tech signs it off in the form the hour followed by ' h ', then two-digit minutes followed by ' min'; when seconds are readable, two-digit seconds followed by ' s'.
7 h 57 min
